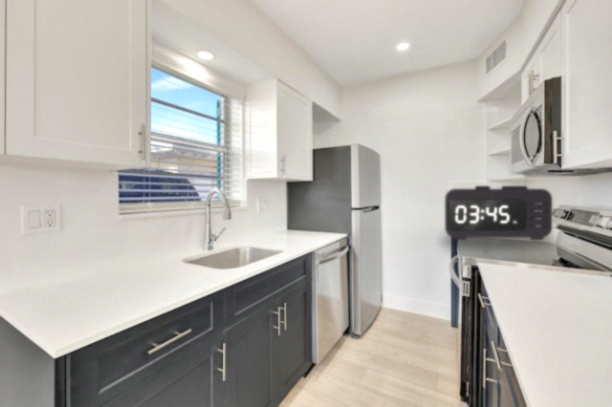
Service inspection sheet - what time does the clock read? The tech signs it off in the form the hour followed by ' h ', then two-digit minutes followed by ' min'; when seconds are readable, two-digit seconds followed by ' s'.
3 h 45 min
